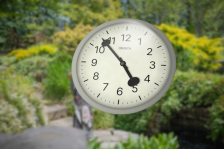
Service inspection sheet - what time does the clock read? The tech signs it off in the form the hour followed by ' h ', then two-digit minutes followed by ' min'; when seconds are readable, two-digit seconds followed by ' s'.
4 h 53 min
